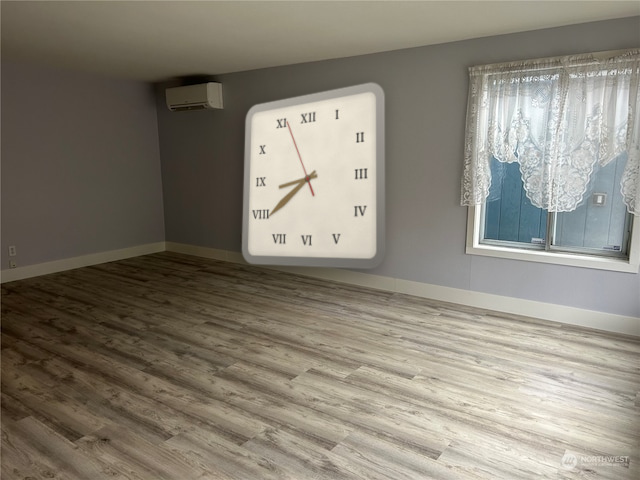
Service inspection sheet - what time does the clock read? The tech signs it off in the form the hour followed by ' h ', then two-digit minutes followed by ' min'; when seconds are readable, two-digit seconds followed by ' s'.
8 h 38 min 56 s
